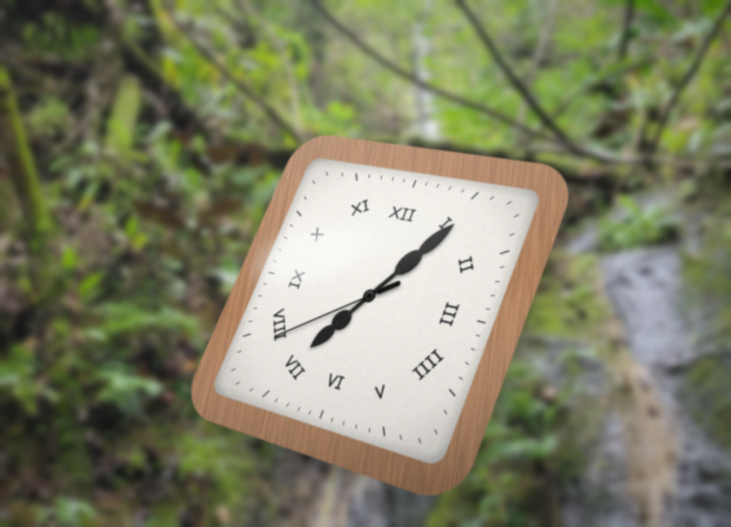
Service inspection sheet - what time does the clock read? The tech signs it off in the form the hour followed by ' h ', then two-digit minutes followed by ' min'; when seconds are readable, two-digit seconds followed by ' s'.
7 h 05 min 39 s
